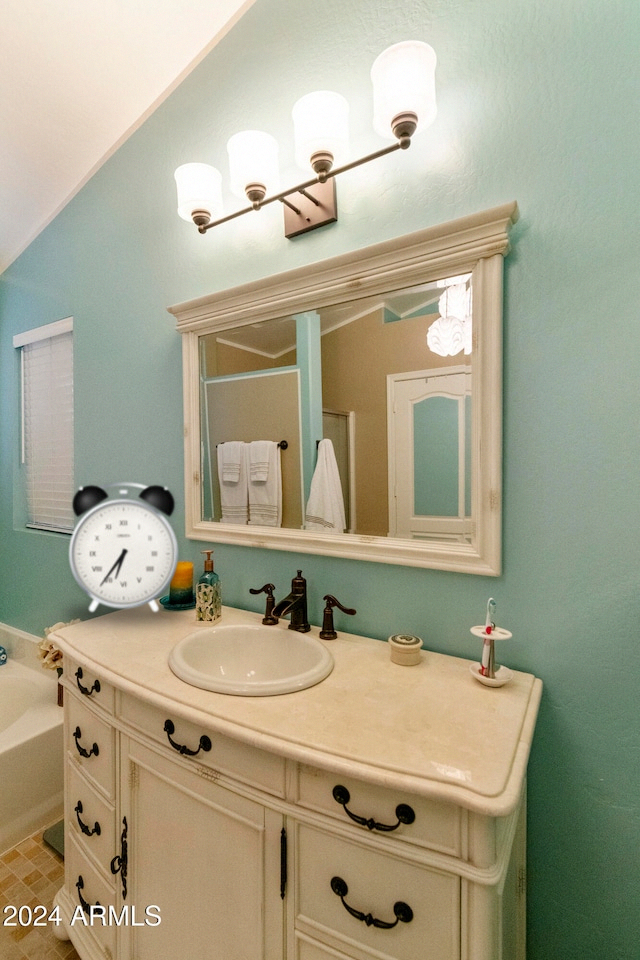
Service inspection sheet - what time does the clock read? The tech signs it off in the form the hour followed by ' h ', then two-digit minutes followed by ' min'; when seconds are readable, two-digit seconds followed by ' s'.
6 h 36 min
